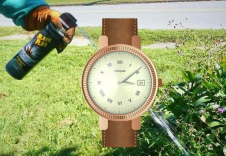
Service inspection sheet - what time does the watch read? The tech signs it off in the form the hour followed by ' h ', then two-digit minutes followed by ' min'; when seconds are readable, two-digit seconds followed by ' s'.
3 h 09 min
